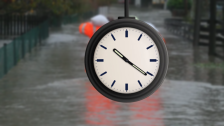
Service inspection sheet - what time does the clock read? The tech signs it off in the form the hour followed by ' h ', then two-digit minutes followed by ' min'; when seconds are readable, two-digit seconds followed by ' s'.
10 h 21 min
